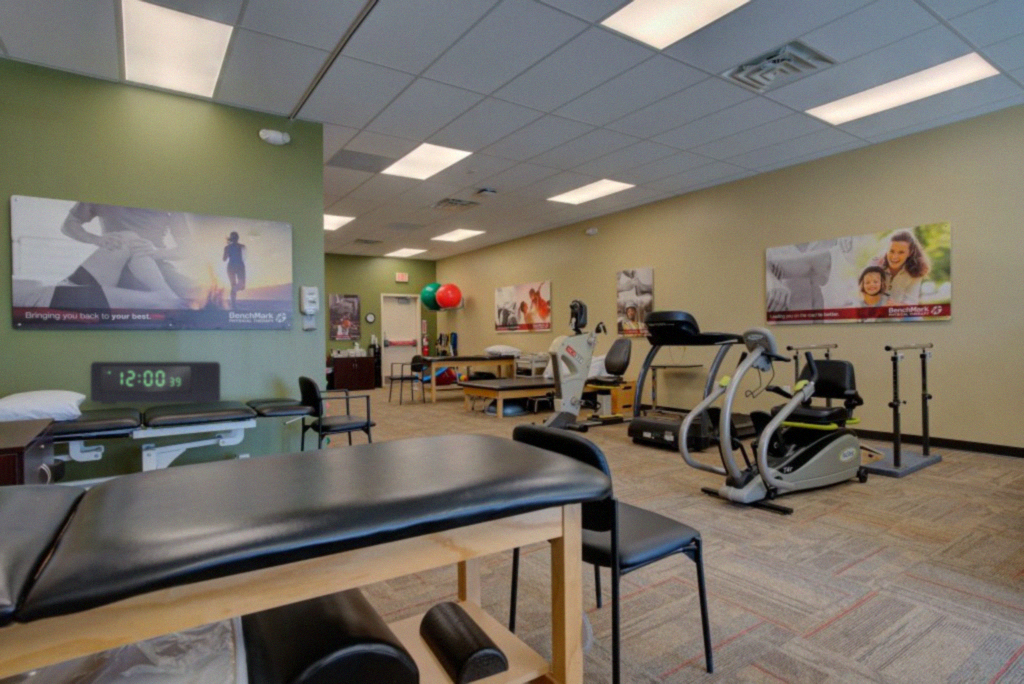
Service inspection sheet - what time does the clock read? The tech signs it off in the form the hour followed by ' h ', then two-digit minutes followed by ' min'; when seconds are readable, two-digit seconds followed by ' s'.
12 h 00 min
